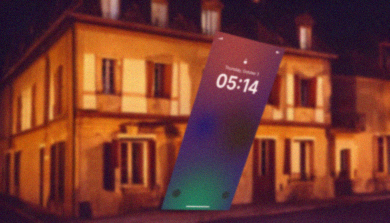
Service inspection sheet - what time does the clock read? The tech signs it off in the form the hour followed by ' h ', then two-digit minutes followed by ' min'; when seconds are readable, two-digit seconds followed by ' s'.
5 h 14 min
